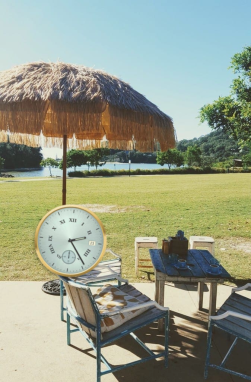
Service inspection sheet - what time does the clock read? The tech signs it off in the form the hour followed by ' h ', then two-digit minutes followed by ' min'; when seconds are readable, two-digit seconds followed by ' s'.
2 h 24 min
